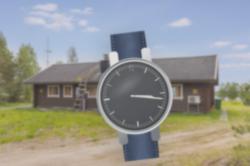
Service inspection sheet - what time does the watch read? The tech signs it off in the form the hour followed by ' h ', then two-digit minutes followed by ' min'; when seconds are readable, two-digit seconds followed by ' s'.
3 h 17 min
